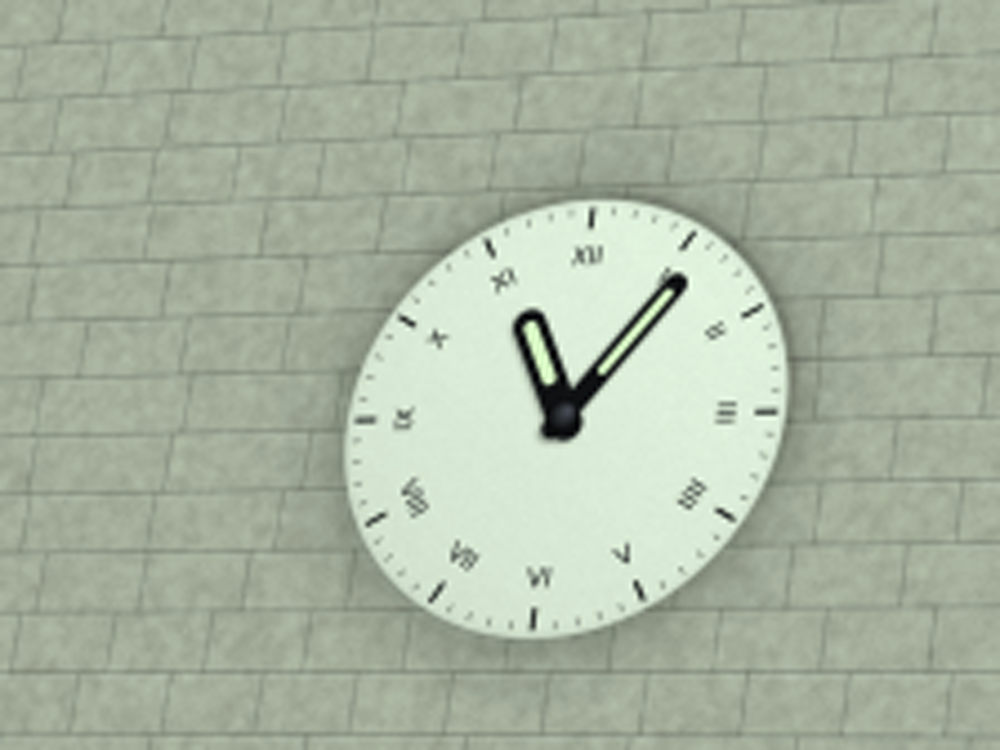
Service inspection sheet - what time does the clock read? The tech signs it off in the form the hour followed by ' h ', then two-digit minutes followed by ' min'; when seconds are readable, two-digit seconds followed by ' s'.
11 h 06 min
